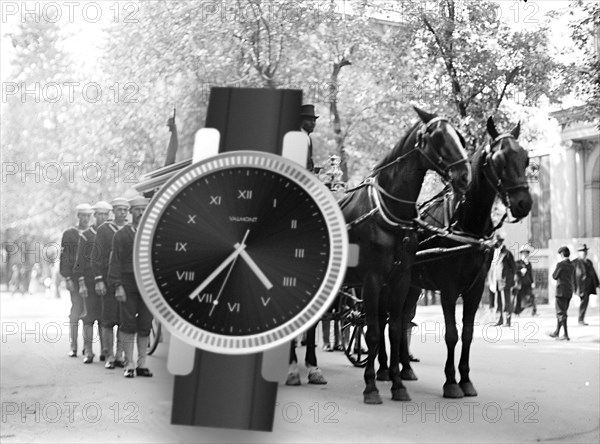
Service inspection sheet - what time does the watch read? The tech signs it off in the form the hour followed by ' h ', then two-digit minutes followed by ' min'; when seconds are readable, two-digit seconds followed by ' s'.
4 h 36 min 33 s
